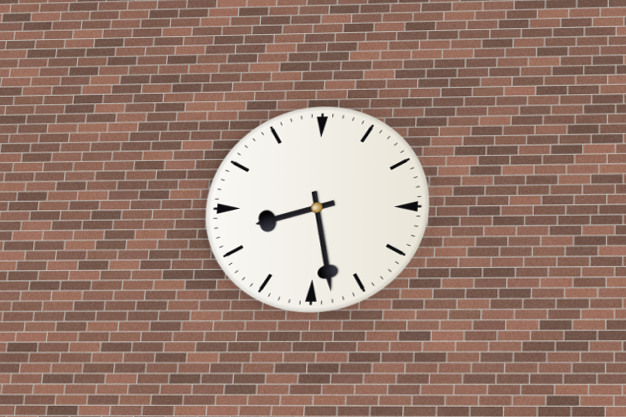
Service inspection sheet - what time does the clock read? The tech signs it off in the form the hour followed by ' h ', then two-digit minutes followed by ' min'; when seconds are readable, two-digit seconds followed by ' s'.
8 h 28 min
